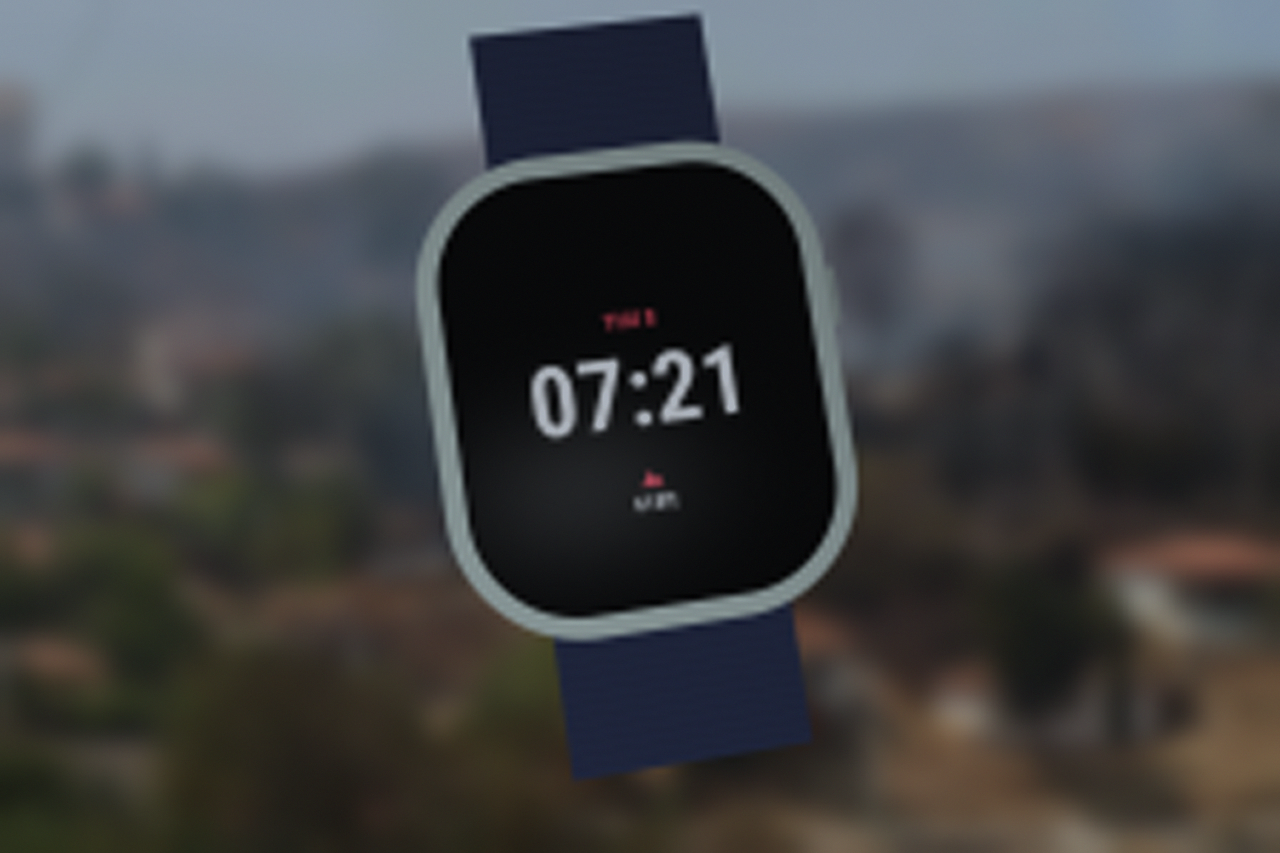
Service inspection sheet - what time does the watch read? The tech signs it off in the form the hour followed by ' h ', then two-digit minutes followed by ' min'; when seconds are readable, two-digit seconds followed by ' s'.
7 h 21 min
